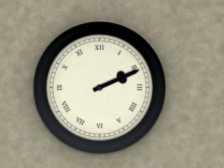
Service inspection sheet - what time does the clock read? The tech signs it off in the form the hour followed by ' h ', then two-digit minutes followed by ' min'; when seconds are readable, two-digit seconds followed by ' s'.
2 h 11 min
